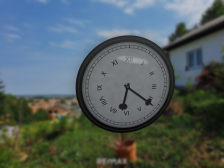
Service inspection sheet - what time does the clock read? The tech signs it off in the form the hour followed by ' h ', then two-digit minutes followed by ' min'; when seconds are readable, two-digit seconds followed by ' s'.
6 h 21 min
